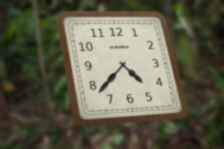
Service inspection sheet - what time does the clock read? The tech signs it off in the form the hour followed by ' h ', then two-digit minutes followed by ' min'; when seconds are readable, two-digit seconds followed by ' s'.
4 h 38 min
